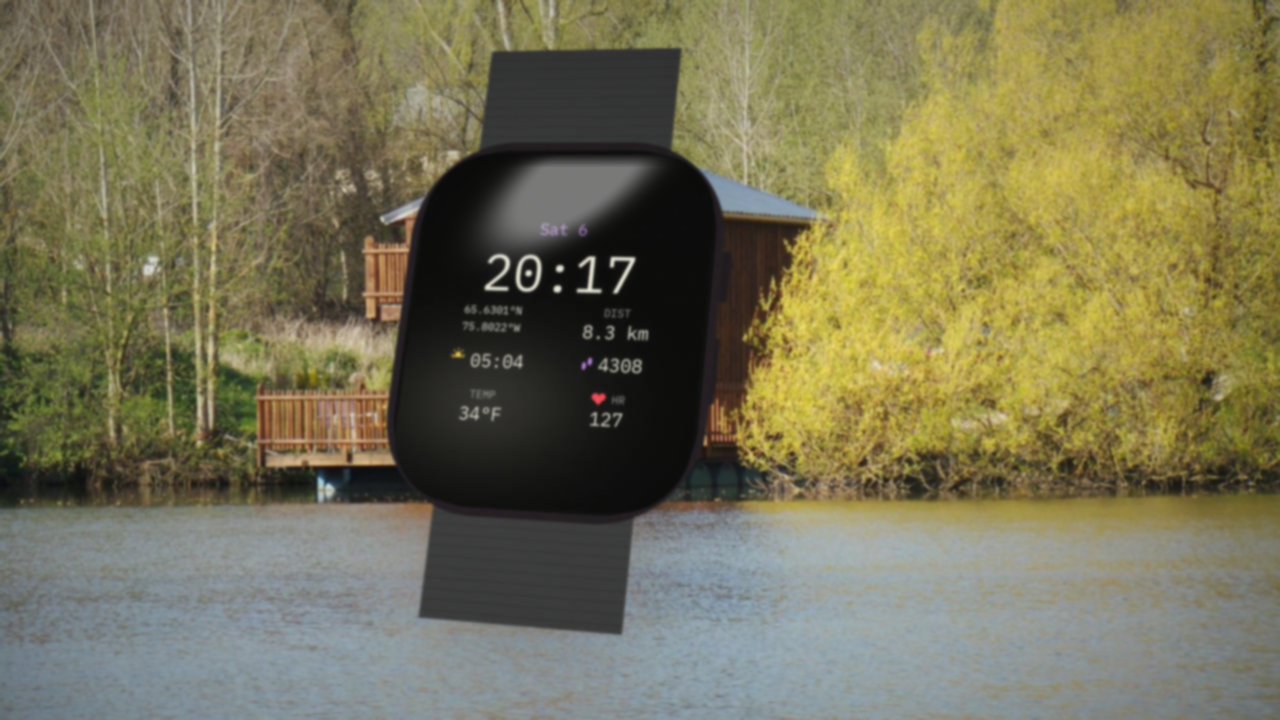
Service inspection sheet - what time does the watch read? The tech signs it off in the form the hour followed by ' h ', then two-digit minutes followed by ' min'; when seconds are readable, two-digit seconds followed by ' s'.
20 h 17 min
